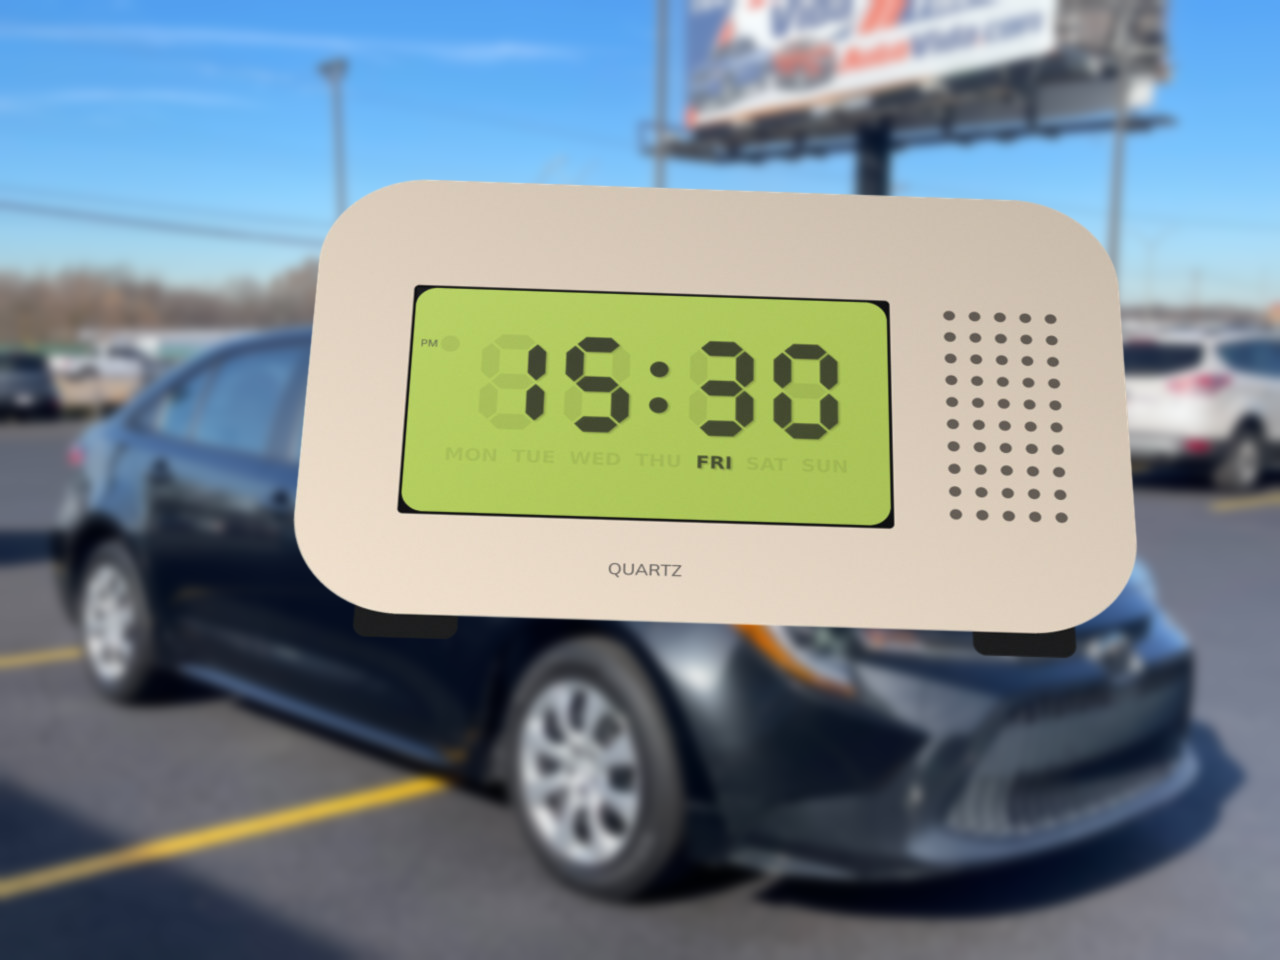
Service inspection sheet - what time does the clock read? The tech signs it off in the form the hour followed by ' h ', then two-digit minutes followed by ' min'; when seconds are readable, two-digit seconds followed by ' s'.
15 h 30 min
